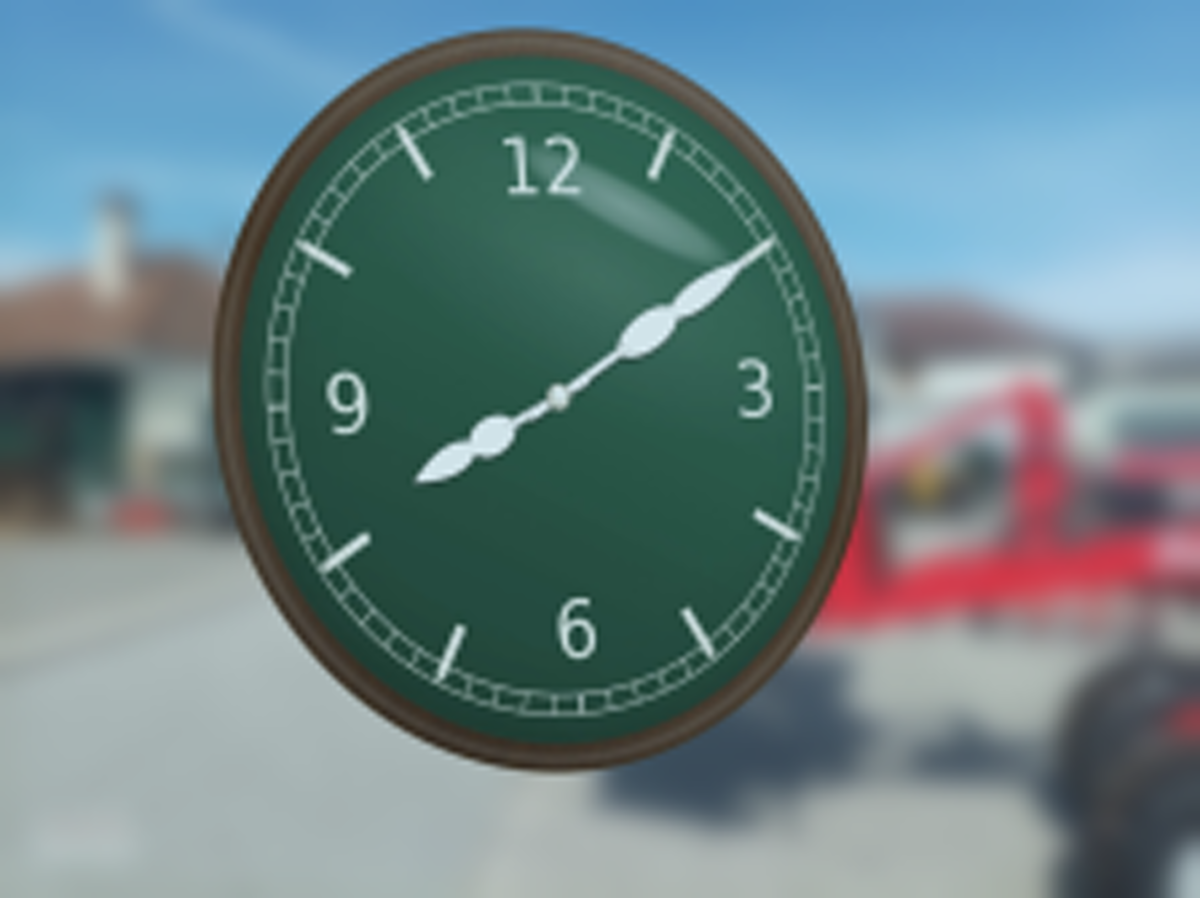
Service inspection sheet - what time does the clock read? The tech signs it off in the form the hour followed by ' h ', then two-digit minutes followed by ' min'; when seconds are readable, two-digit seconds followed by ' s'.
8 h 10 min
